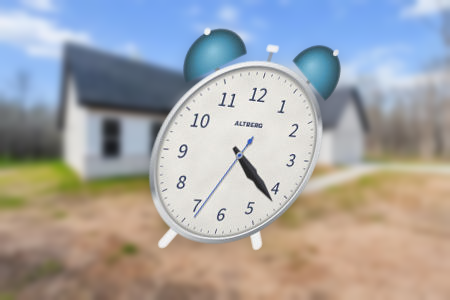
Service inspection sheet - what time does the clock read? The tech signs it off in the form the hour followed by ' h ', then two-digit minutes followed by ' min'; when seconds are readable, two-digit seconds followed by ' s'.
4 h 21 min 34 s
